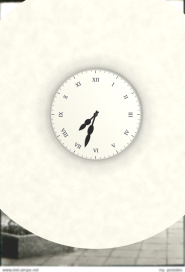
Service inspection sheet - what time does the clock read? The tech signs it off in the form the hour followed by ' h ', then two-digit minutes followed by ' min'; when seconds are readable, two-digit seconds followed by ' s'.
7 h 33 min
